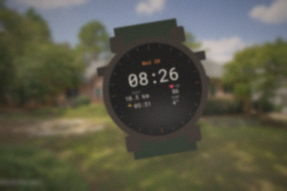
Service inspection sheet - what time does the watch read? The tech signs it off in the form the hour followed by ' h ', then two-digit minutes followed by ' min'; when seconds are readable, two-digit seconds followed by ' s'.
8 h 26 min
